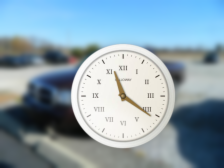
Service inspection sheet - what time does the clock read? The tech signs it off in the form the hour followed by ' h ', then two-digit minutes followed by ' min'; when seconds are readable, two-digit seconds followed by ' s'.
11 h 21 min
